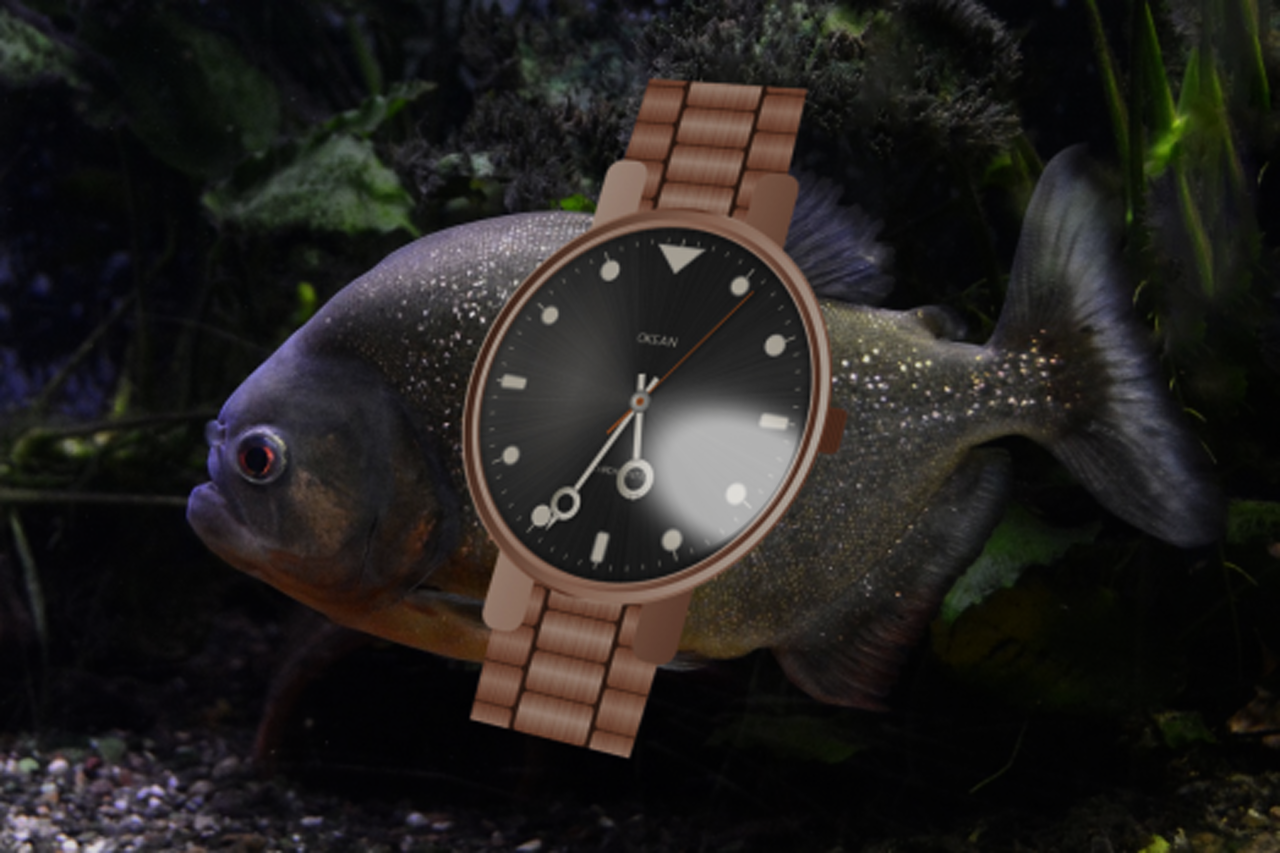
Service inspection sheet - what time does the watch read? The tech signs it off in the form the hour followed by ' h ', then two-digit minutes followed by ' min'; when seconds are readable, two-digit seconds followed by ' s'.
5 h 34 min 06 s
